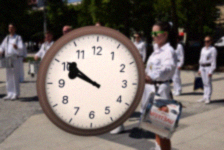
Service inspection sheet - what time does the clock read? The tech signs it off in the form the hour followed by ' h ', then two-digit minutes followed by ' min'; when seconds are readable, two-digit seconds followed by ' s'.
9 h 51 min
